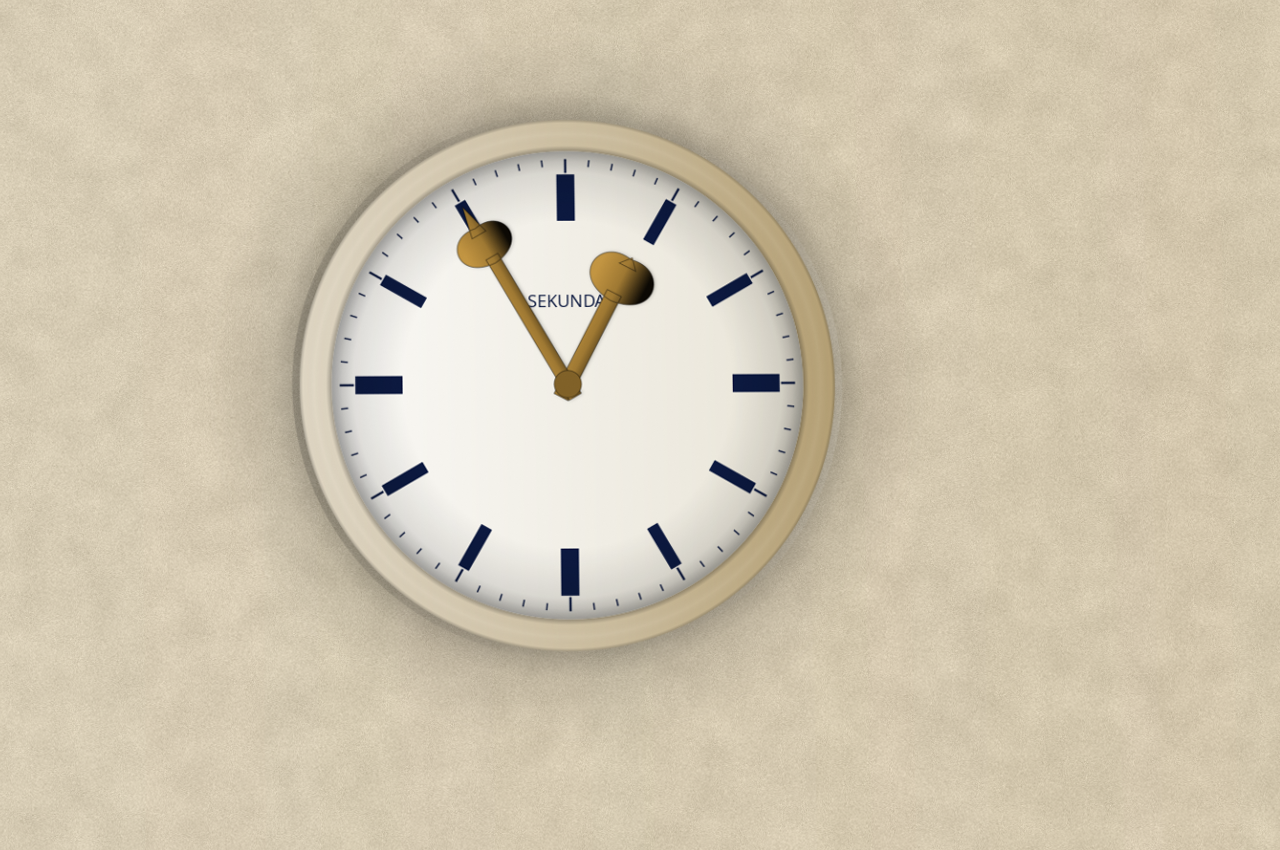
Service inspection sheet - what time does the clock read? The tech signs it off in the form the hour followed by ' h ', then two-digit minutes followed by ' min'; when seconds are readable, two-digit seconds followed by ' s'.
12 h 55 min
